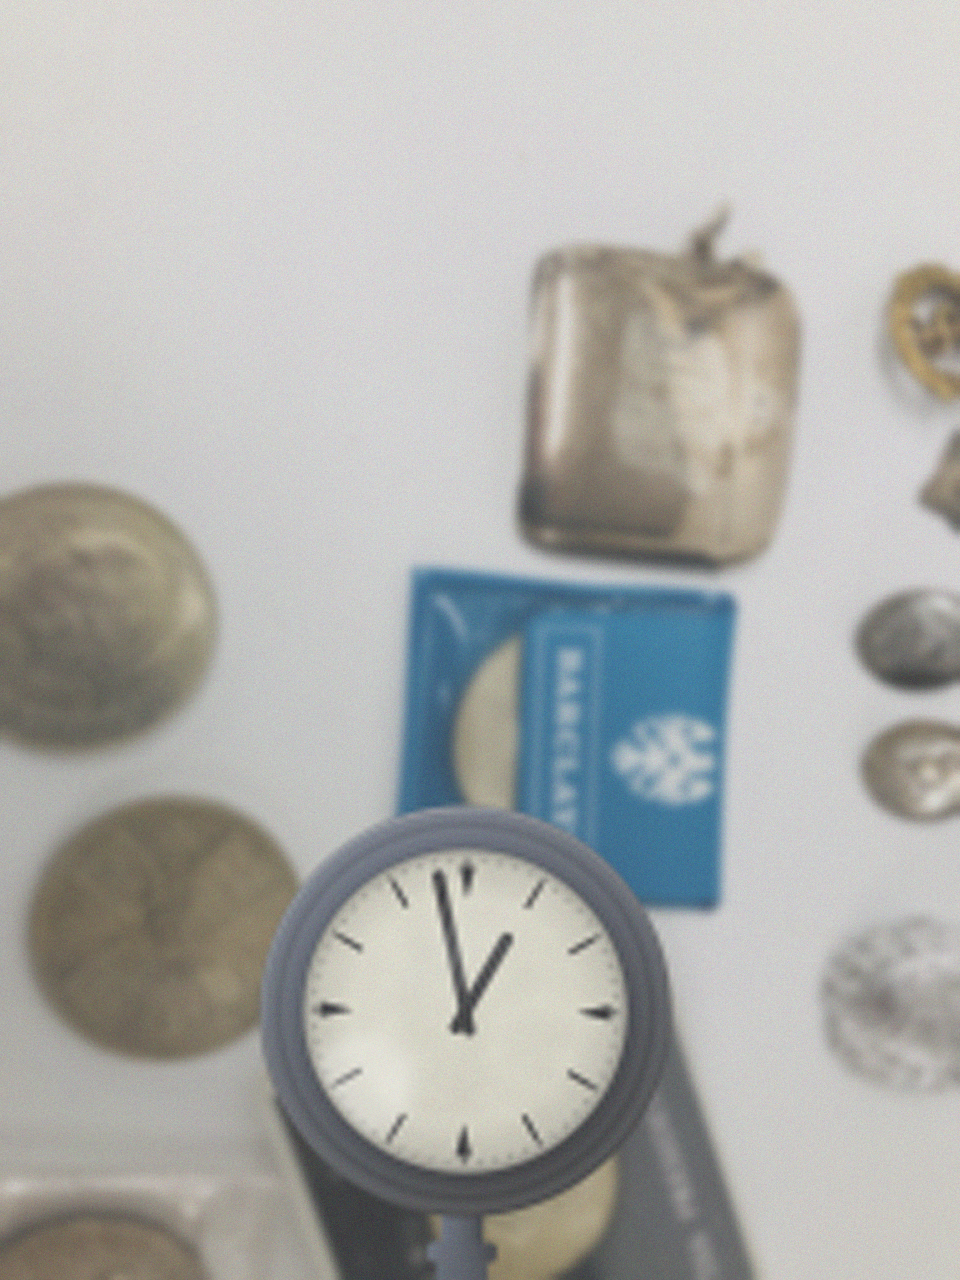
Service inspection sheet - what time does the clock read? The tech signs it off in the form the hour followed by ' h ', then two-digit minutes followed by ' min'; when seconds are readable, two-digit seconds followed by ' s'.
12 h 58 min
